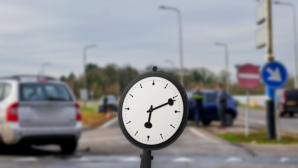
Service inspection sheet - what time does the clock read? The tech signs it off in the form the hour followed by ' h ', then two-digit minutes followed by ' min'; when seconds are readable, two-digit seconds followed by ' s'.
6 h 11 min
